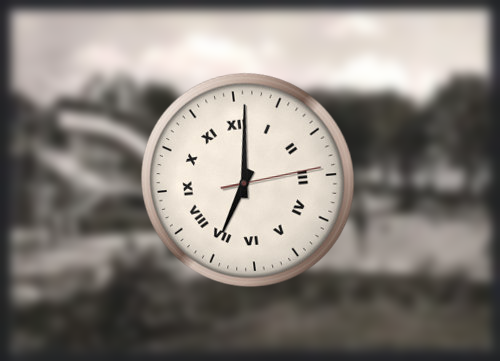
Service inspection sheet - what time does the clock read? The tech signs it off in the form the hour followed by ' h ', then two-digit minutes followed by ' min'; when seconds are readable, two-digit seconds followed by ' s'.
7 h 01 min 14 s
